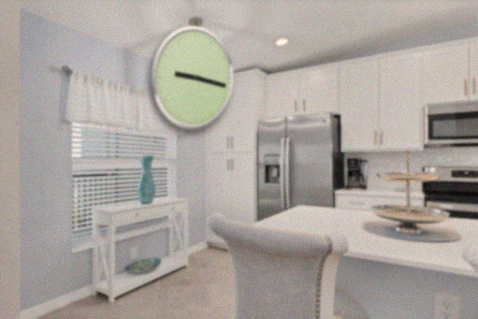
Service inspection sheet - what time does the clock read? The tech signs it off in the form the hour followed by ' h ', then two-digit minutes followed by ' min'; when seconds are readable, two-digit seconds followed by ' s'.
9 h 17 min
